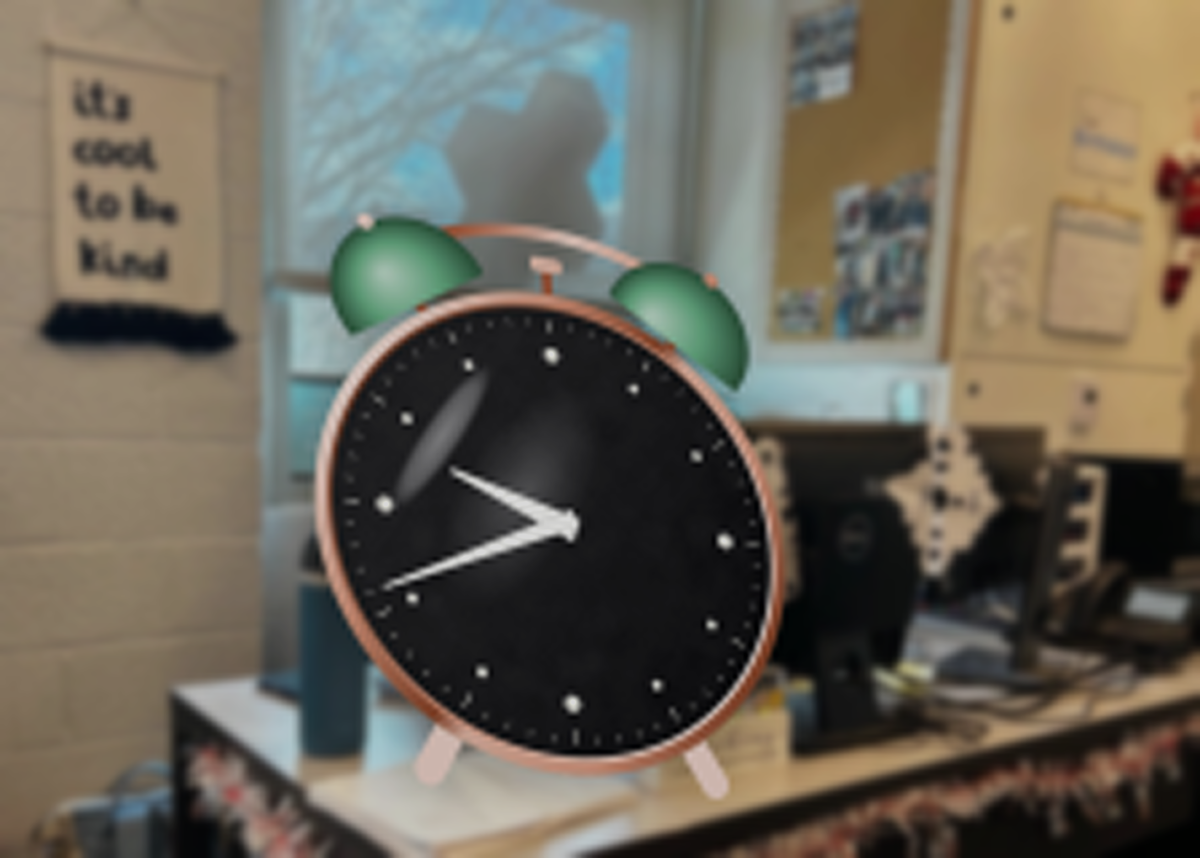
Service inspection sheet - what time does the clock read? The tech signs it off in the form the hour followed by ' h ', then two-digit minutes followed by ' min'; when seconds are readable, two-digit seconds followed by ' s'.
9 h 41 min
